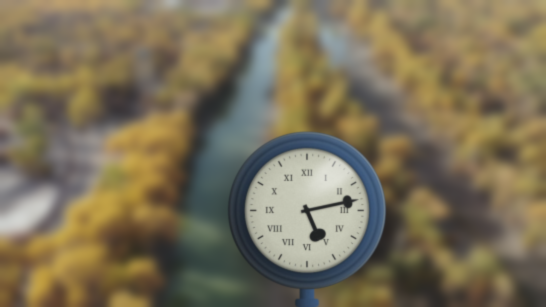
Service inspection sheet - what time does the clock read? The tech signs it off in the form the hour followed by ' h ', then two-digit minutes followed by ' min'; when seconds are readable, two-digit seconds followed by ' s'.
5 h 13 min
